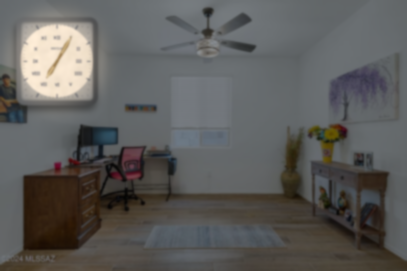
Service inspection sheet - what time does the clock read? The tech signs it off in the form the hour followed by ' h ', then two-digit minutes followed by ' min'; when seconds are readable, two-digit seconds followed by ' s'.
7 h 05 min
